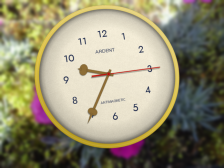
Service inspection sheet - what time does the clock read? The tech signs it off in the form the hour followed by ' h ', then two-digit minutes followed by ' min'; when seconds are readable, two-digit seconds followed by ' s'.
9 h 35 min 15 s
